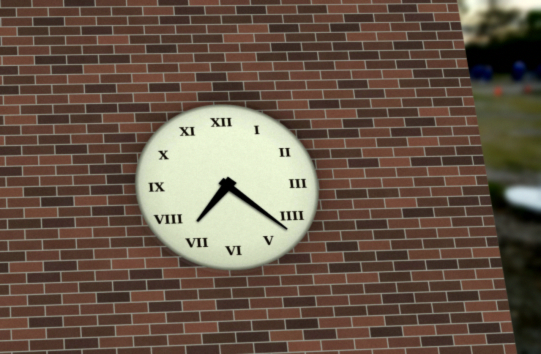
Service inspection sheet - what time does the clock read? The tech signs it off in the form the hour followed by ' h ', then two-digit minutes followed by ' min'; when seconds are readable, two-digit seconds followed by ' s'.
7 h 22 min
